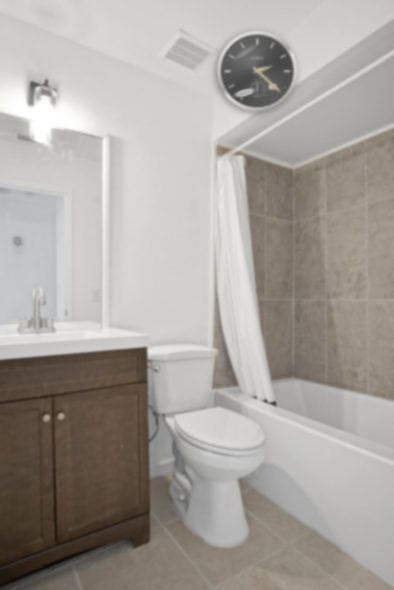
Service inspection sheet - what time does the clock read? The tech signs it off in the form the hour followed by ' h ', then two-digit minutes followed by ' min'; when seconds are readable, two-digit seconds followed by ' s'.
2 h 22 min
